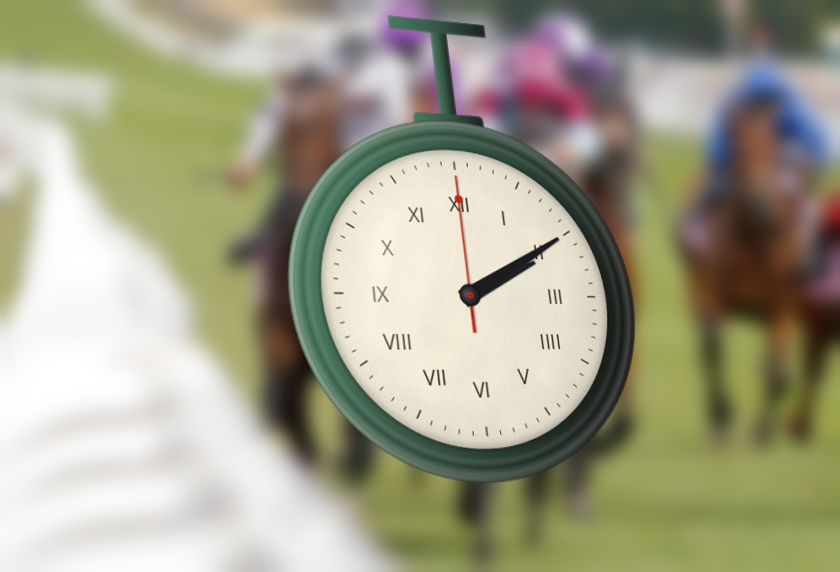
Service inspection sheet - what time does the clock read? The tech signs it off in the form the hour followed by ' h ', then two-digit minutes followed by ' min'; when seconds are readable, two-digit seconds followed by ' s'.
2 h 10 min 00 s
